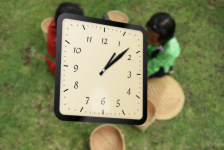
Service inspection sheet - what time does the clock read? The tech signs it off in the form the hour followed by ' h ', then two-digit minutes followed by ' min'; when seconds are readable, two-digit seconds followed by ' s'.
1 h 08 min
